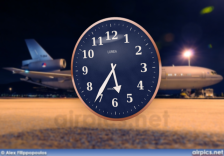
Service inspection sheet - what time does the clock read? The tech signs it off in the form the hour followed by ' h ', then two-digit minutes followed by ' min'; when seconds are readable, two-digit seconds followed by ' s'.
5 h 36 min
